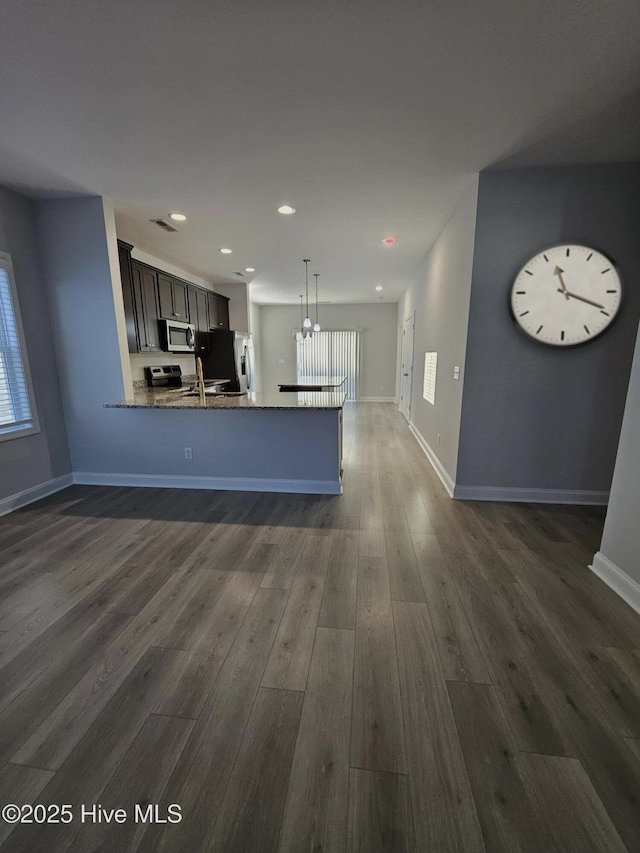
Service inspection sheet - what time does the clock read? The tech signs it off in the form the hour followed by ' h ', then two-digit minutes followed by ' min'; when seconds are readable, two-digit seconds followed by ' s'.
11 h 19 min
